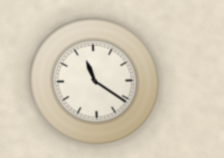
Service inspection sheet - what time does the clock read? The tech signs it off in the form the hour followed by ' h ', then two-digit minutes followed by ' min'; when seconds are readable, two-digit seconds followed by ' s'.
11 h 21 min
